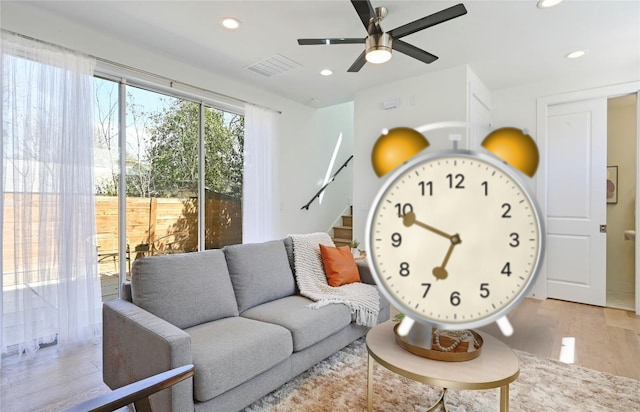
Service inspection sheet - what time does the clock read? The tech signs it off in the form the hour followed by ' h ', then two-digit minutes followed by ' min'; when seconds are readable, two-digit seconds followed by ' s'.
6 h 49 min
